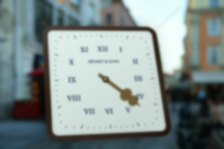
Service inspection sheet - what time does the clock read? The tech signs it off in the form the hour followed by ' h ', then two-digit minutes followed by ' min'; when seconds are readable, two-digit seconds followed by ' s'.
4 h 22 min
